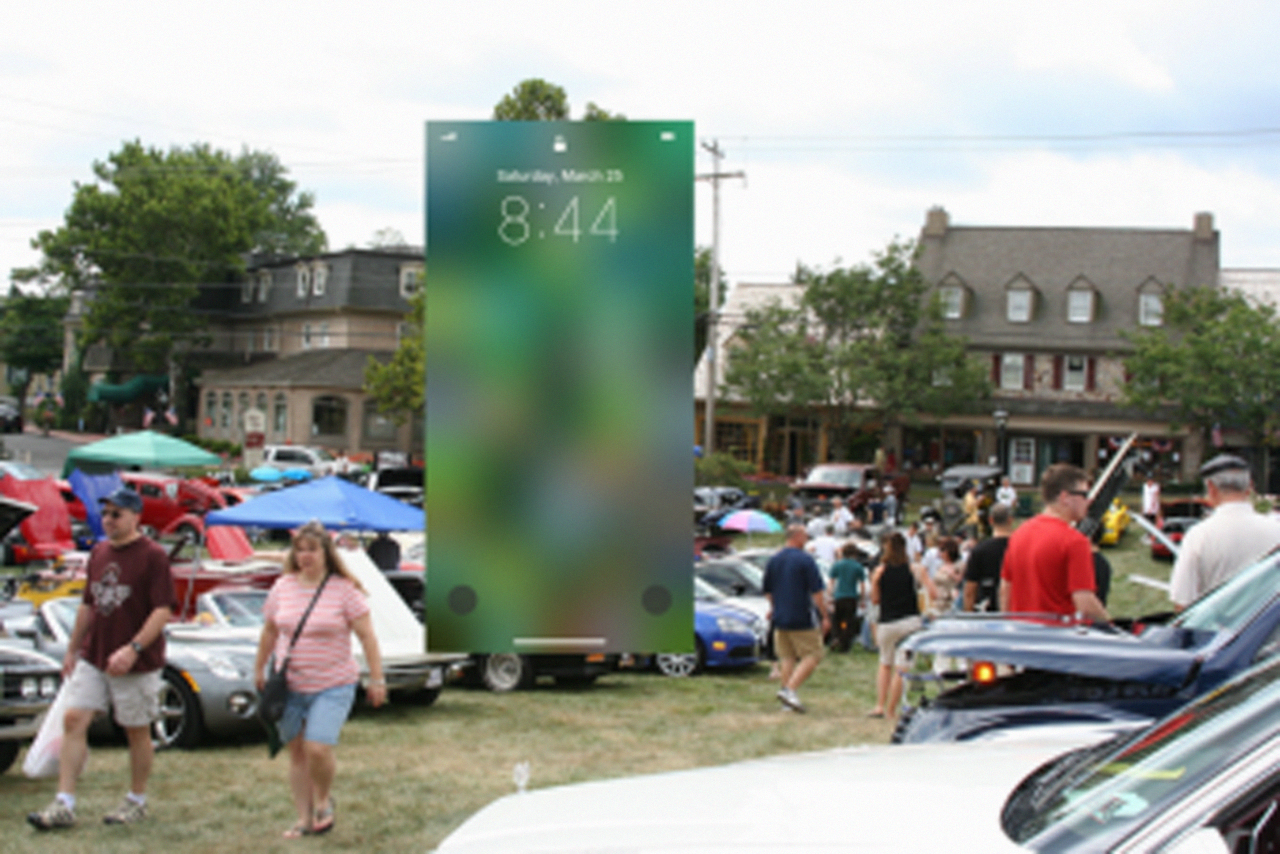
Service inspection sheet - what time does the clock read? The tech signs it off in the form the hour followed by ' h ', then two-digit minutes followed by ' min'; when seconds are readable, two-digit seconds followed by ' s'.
8 h 44 min
